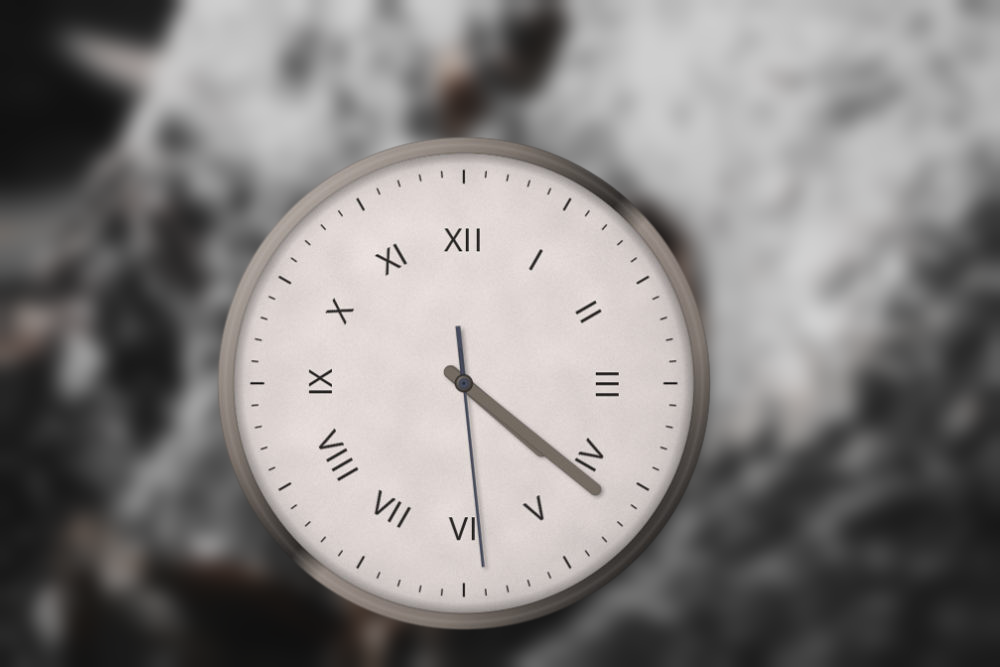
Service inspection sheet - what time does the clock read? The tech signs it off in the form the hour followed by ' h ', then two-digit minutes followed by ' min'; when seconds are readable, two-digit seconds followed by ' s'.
4 h 21 min 29 s
